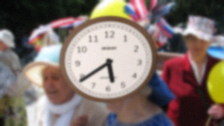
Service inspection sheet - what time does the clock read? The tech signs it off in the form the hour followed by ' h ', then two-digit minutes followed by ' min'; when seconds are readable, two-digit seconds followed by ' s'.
5 h 39 min
